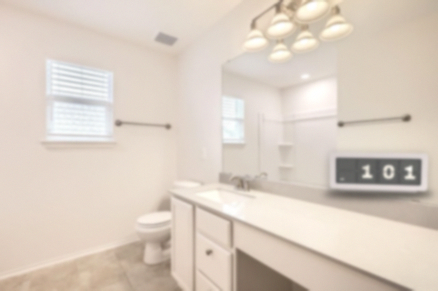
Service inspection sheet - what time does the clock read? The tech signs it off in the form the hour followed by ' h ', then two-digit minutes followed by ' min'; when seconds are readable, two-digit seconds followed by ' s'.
1 h 01 min
